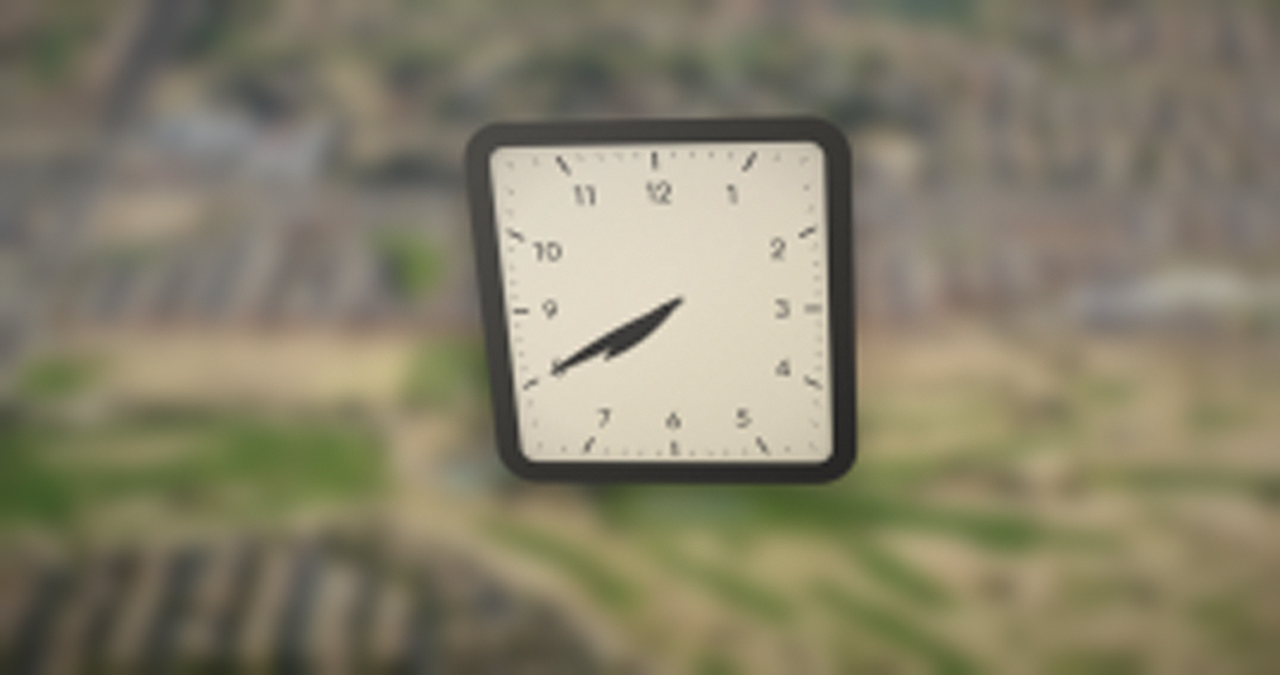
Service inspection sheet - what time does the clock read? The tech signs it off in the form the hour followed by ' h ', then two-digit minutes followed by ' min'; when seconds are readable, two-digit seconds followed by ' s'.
7 h 40 min
